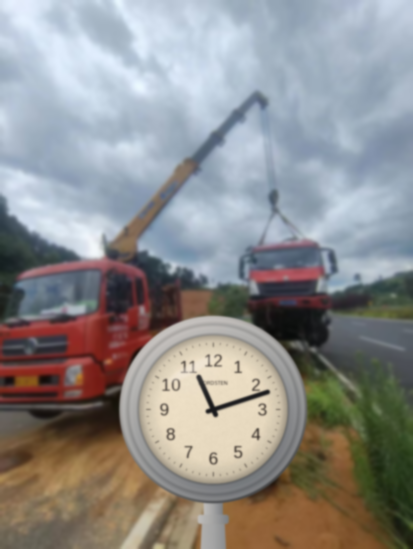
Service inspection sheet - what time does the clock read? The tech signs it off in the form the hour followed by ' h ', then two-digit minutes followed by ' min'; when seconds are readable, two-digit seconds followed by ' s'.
11 h 12 min
